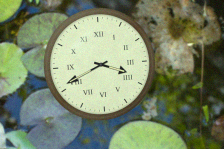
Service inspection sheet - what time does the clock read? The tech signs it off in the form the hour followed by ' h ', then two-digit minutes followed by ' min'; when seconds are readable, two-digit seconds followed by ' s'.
3 h 41 min
